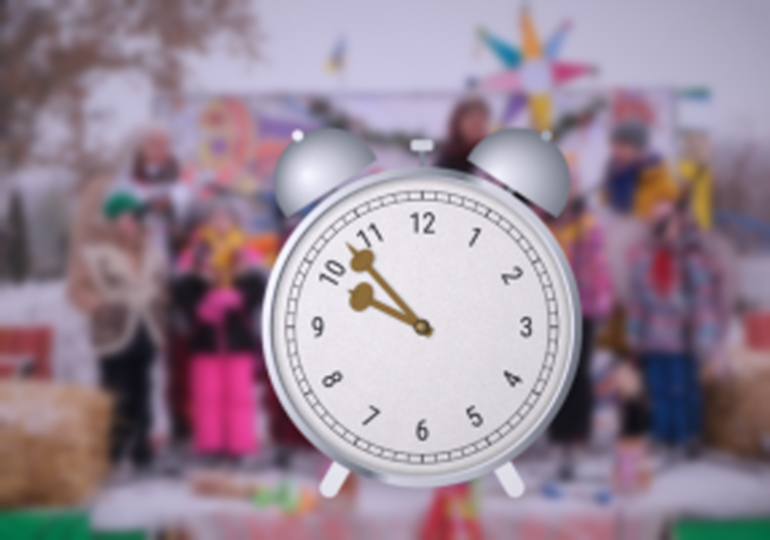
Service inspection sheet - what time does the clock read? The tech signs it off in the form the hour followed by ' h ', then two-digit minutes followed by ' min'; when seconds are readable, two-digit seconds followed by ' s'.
9 h 53 min
